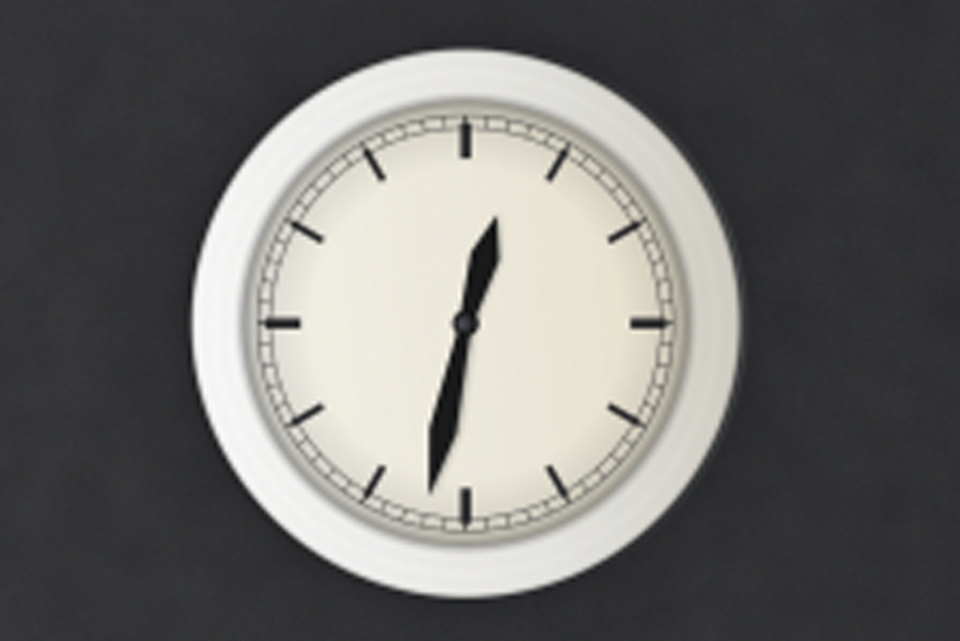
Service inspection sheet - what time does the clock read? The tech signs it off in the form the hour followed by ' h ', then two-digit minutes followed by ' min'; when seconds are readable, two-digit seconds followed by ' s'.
12 h 32 min
